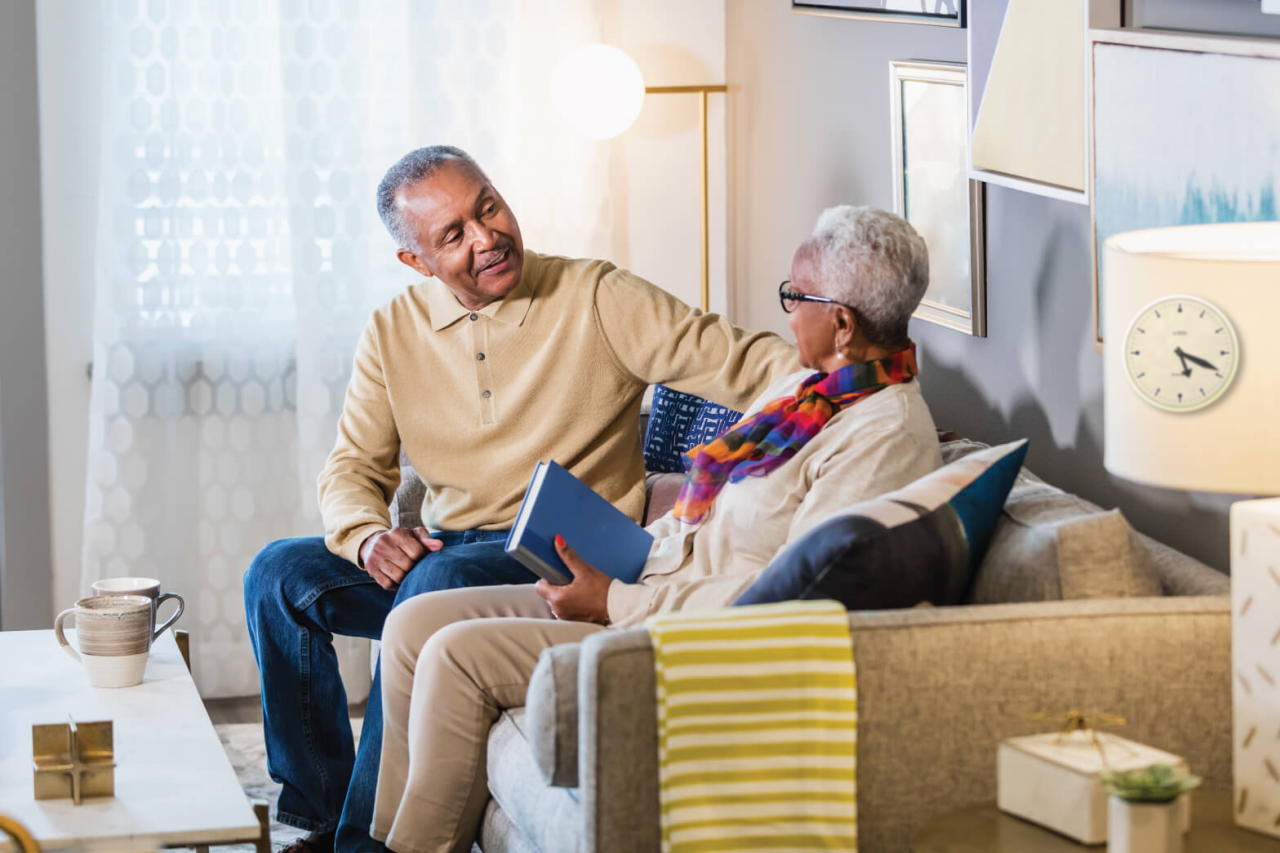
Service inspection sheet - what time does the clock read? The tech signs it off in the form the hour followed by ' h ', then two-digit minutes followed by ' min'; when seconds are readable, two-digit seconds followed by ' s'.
5 h 19 min
